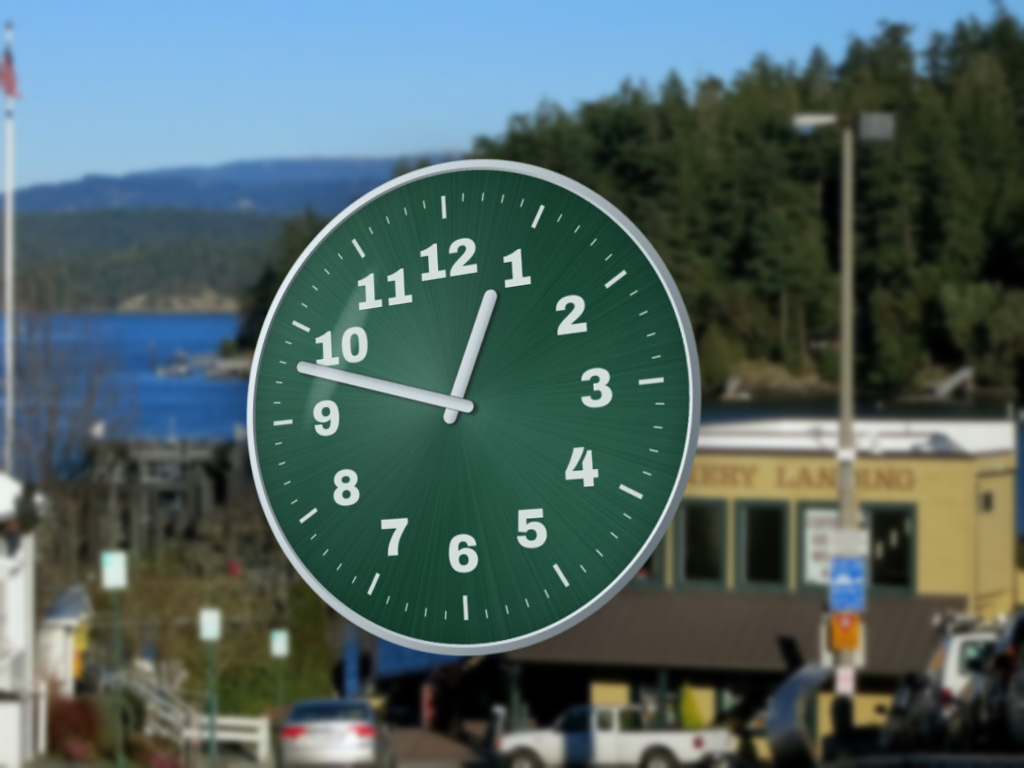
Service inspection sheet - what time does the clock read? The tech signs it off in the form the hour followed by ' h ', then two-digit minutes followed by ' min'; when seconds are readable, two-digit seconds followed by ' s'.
12 h 48 min
